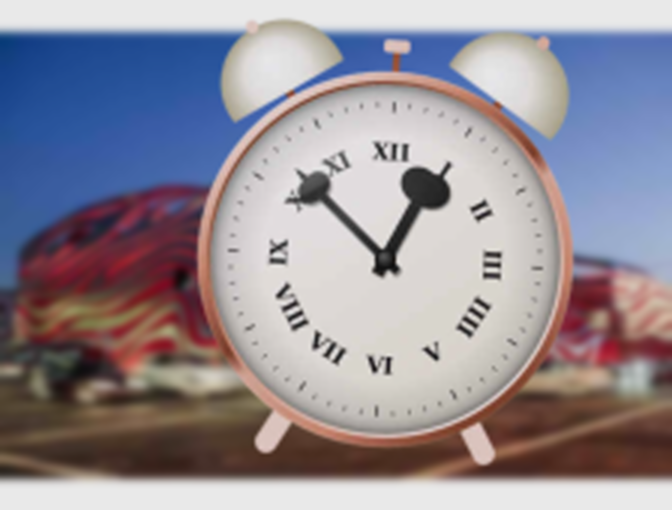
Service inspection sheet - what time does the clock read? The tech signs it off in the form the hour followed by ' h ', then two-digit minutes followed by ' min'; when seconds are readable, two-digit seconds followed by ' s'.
12 h 52 min
